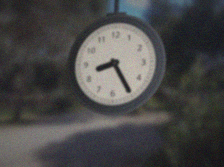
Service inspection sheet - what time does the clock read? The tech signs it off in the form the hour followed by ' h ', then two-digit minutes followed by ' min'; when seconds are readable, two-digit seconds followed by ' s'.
8 h 25 min
